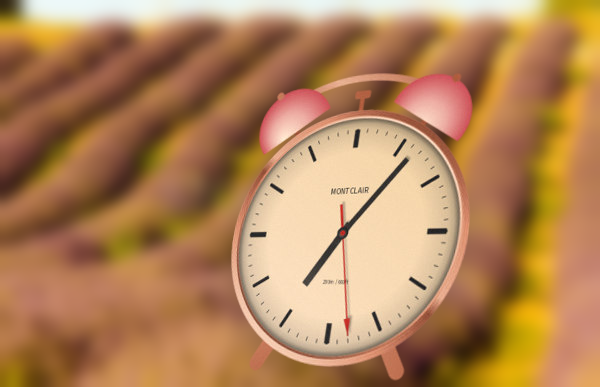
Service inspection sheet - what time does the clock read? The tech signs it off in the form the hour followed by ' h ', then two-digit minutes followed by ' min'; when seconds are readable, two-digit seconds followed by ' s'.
7 h 06 min 28 s
